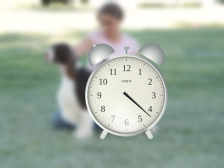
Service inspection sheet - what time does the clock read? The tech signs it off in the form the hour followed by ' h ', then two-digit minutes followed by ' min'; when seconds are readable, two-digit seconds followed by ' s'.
4 h 22 min
